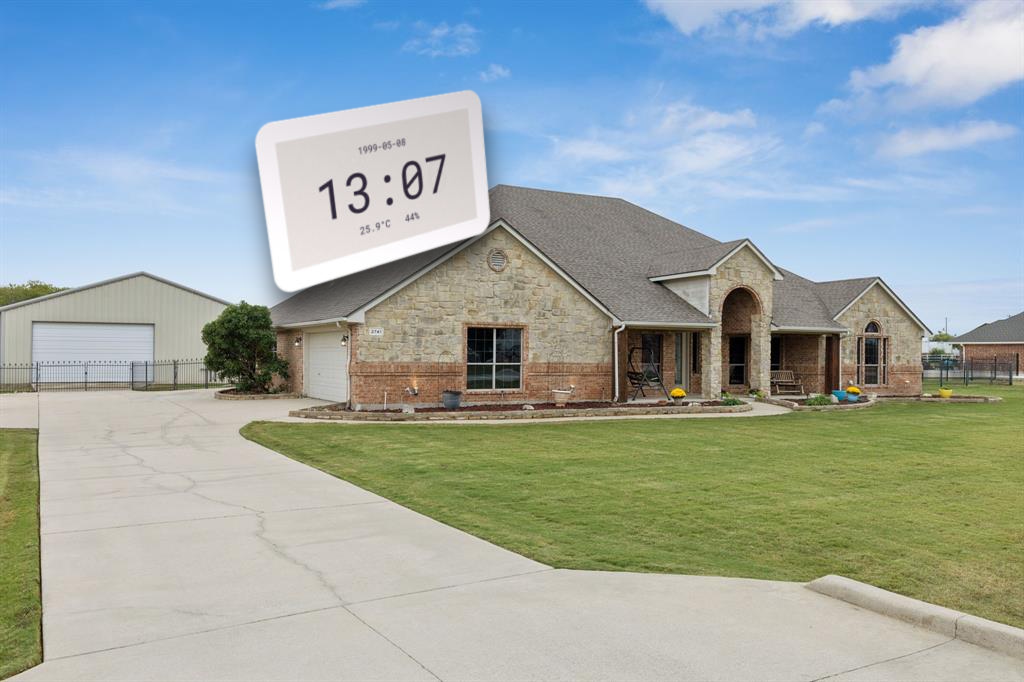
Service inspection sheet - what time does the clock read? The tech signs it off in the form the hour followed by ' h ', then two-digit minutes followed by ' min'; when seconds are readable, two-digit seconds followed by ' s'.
13 h 07 min
